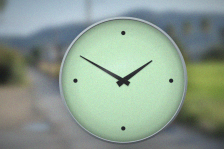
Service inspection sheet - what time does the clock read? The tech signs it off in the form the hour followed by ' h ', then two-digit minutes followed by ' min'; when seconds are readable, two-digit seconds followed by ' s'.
1 h 50 min
